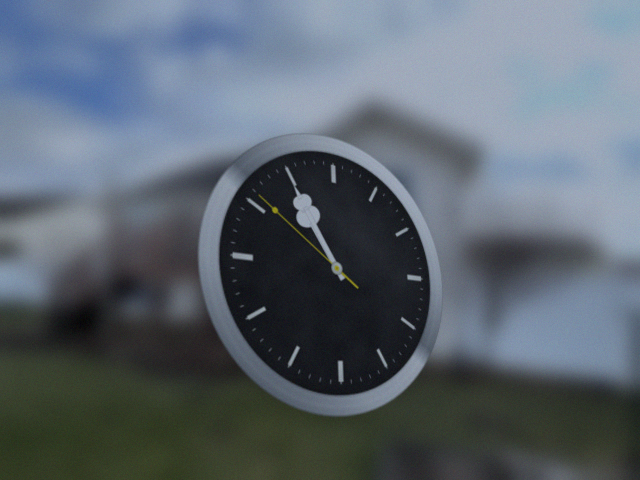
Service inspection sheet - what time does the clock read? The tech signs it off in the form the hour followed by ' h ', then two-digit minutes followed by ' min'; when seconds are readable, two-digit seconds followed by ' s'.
10 h 54 min 51 s
